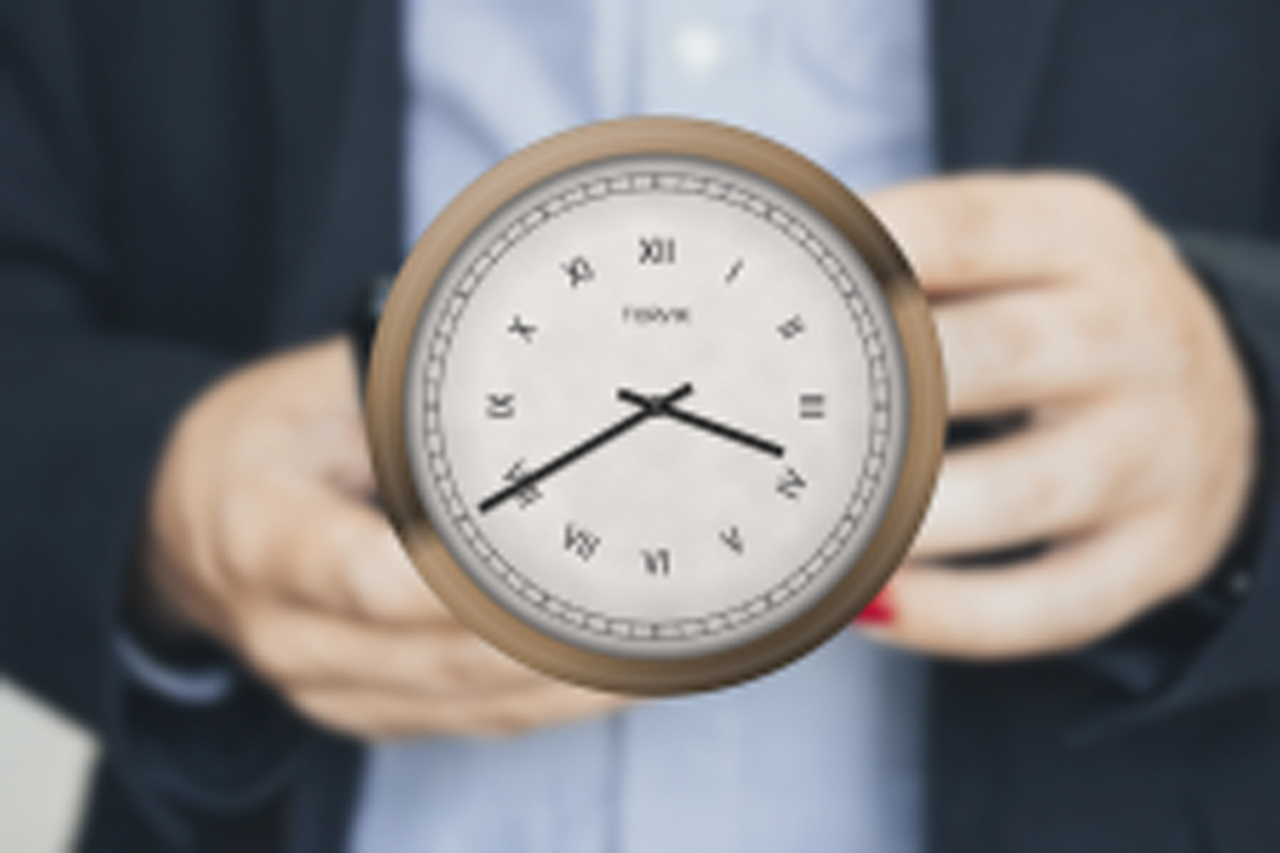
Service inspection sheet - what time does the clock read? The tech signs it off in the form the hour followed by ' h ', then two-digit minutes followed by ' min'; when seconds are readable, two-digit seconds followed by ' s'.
3 h 40 min
